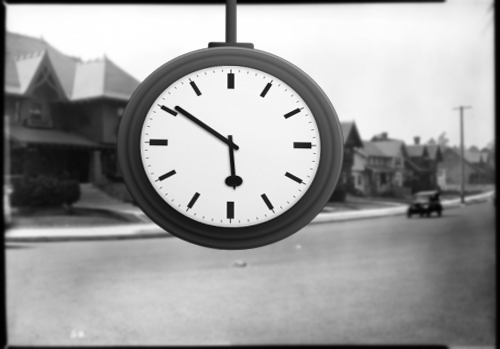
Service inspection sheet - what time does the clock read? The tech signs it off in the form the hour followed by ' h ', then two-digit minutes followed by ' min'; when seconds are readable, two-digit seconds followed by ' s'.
5 h 51 min
